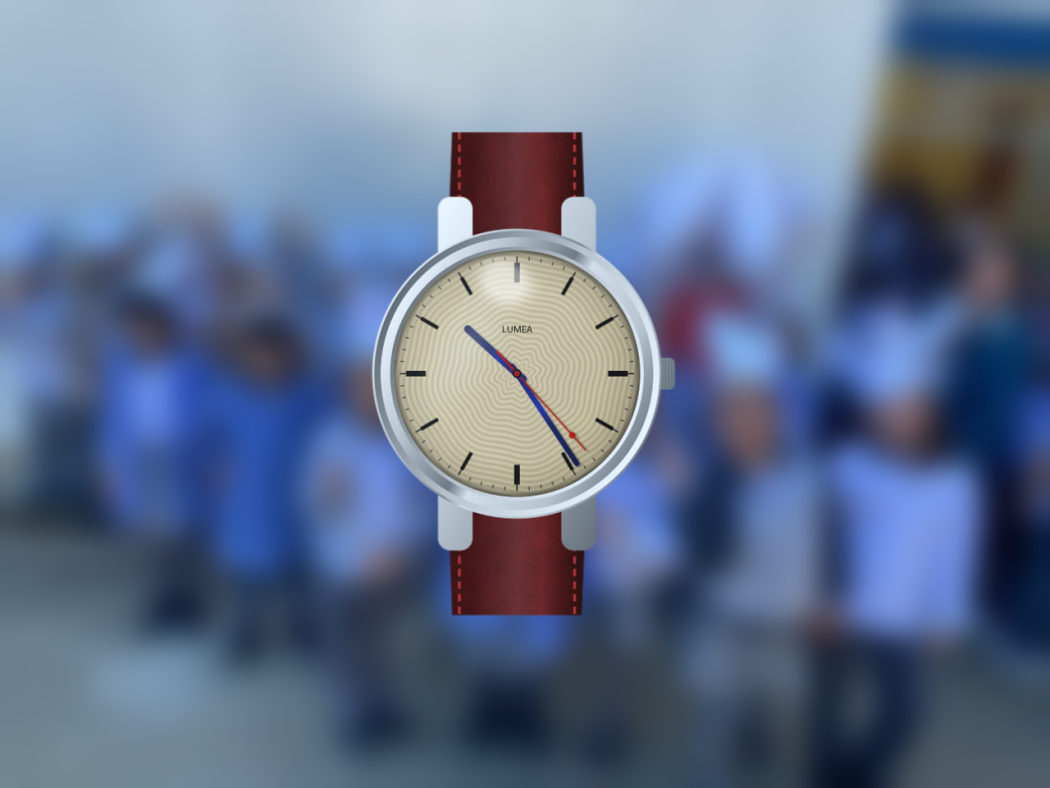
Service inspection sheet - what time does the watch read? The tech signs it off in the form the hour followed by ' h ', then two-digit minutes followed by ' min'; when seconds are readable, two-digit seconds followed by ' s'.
10 h 24 min 23 s
